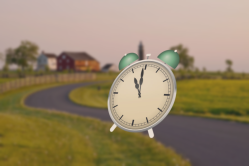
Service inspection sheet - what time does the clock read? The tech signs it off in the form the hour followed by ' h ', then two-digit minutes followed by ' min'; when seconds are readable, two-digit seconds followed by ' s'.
10 h 59 min
